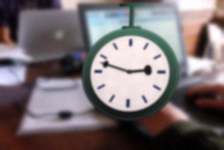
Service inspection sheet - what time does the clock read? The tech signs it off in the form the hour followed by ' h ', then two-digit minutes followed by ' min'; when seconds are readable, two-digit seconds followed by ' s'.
2 h 48 min
